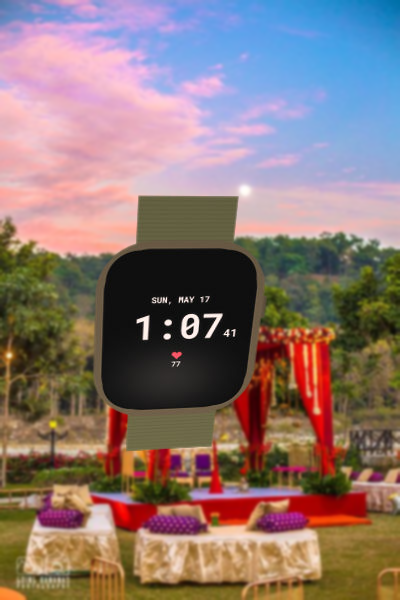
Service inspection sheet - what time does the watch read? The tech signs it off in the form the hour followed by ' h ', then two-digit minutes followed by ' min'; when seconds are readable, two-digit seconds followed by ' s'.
1 h 07 min 41 s
